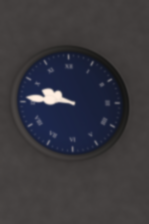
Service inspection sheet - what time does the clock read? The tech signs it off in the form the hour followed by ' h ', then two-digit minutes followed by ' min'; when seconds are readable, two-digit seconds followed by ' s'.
9 h 46 min
